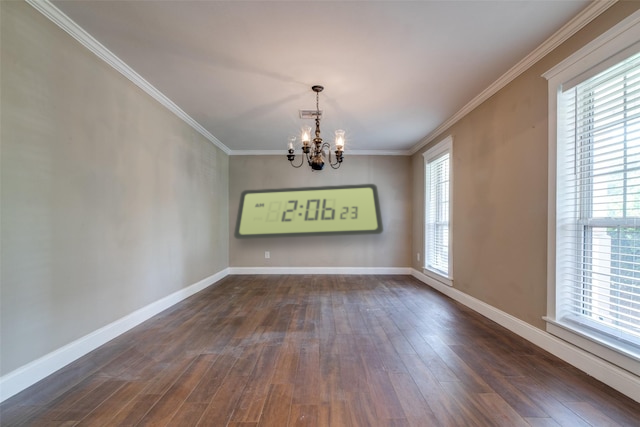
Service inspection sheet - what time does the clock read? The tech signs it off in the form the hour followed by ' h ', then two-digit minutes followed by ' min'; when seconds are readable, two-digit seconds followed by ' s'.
2 h 06 min 23 s
